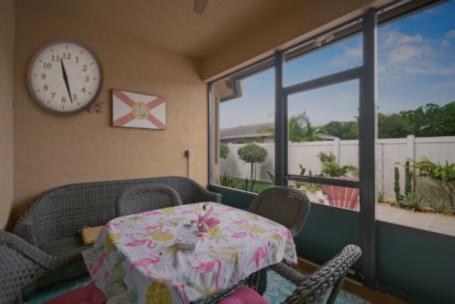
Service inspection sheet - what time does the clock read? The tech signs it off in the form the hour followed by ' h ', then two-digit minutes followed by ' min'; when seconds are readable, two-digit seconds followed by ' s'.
11 h 27 min
